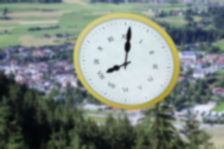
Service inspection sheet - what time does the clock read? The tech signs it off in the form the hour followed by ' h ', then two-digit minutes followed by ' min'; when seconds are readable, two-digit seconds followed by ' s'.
8 h 01 min
